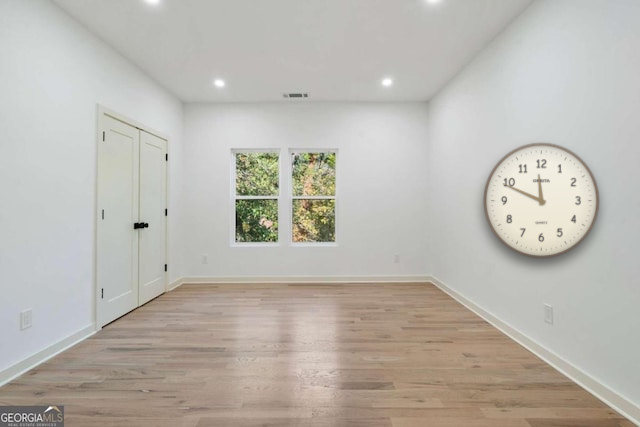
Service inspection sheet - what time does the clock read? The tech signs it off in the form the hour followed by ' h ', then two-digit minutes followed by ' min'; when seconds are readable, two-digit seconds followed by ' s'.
11 h 49 min
